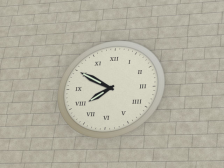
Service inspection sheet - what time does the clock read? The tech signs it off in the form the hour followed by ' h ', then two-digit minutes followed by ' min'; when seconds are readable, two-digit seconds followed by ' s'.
7 h 50 min
